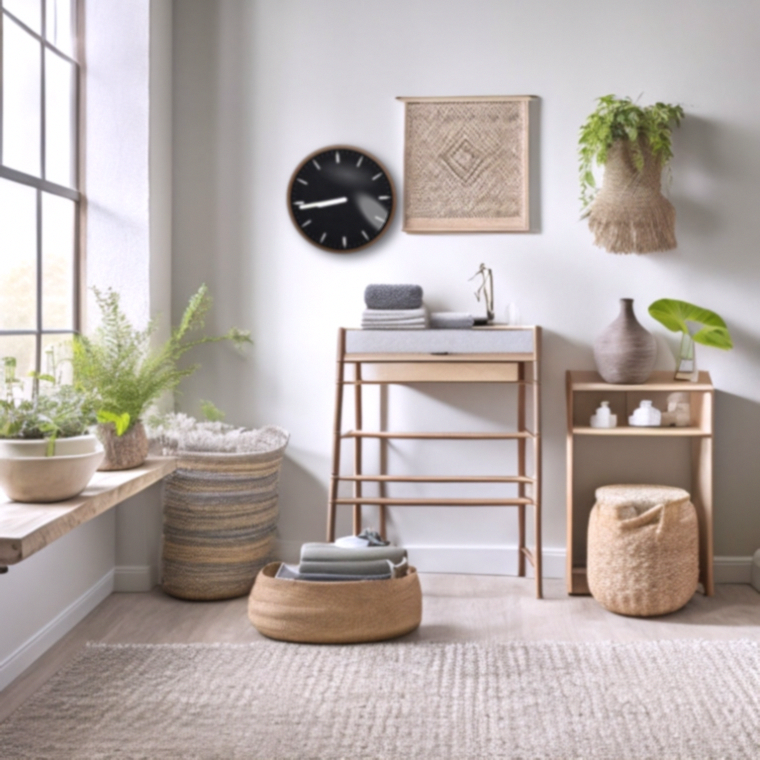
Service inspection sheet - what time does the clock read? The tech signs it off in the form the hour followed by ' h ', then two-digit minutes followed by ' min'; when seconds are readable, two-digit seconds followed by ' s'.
8 h 44 min
